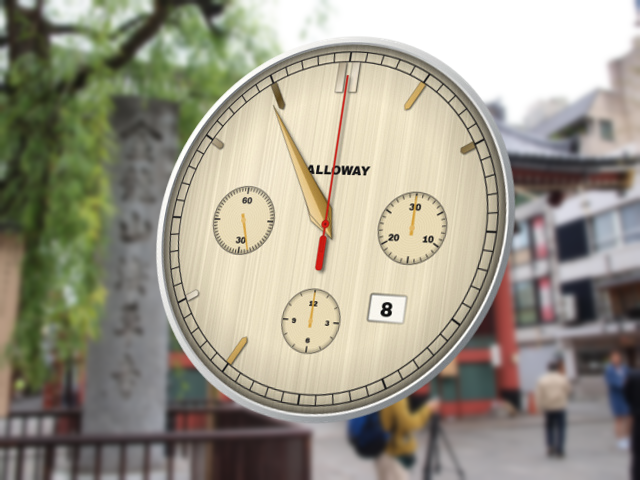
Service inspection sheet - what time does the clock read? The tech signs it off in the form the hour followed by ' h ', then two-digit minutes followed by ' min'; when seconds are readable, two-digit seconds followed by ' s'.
10 h 54 min 27 s
